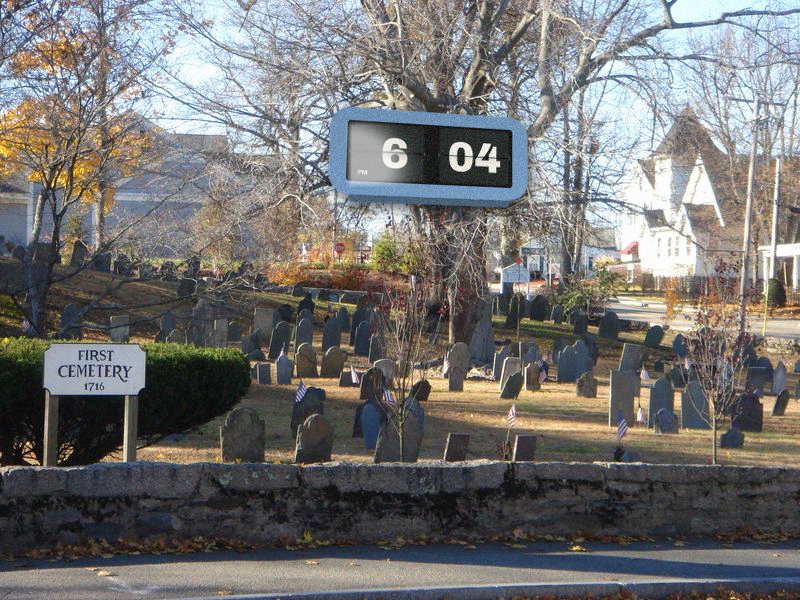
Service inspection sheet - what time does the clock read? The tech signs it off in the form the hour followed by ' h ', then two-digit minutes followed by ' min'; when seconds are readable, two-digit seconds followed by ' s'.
6 h 04 min
